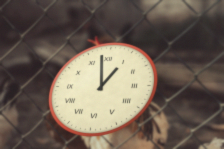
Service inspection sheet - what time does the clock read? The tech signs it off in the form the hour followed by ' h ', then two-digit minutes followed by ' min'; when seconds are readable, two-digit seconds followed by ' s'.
12 h 58 min
